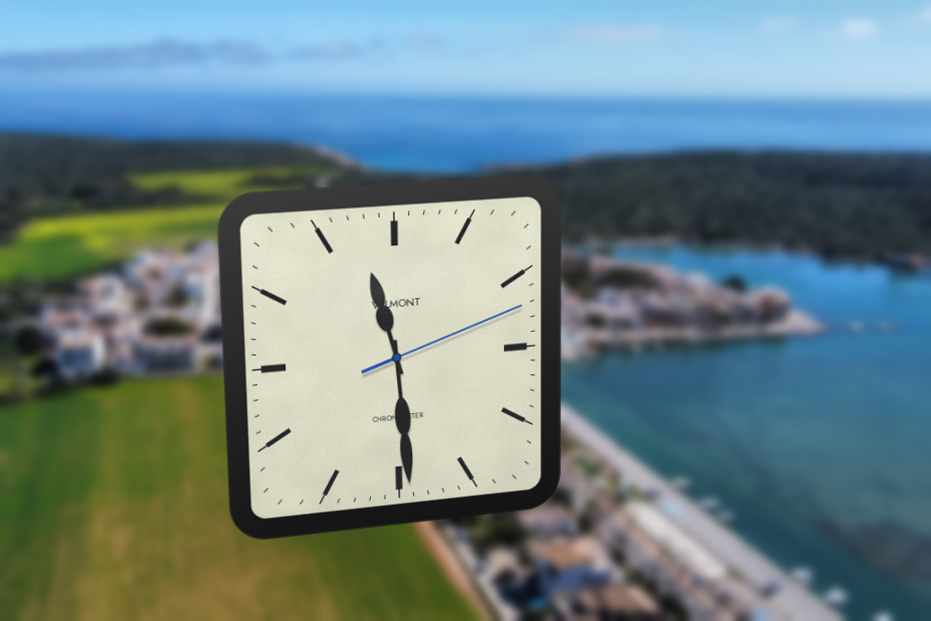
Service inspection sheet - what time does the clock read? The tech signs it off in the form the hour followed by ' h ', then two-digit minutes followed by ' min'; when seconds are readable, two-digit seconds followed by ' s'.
11 h 29 min 12 s
